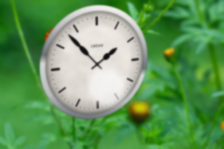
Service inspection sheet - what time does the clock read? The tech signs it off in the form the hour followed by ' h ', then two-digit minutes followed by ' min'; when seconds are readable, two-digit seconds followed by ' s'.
1 h 53 min
